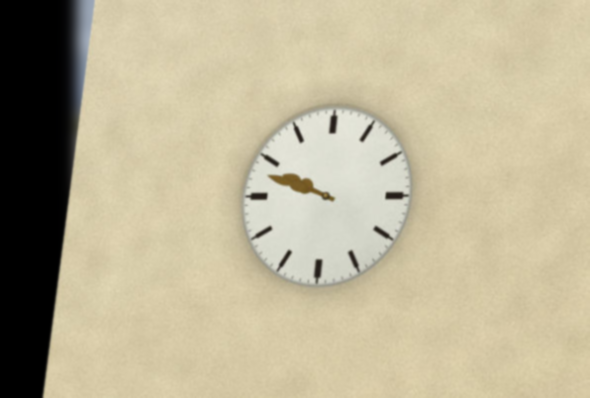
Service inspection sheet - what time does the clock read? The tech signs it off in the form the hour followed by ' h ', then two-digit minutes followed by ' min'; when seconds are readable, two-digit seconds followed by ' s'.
9 h 48 min
